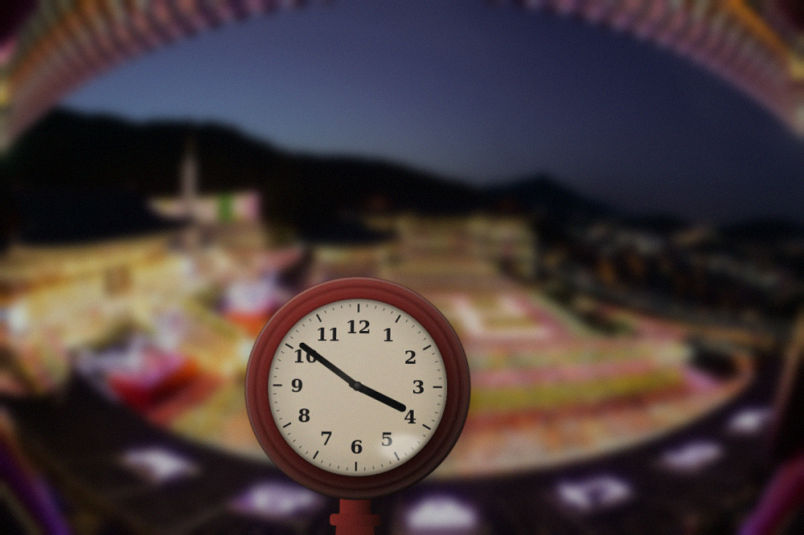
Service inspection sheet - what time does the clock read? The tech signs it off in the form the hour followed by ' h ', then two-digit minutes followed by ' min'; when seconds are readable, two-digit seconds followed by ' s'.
3 h 51 min
